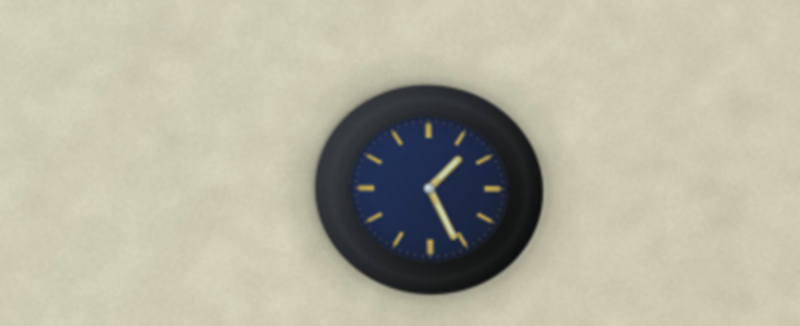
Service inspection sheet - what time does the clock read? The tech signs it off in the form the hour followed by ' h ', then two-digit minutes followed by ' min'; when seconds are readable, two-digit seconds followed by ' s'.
1 h 26 min
